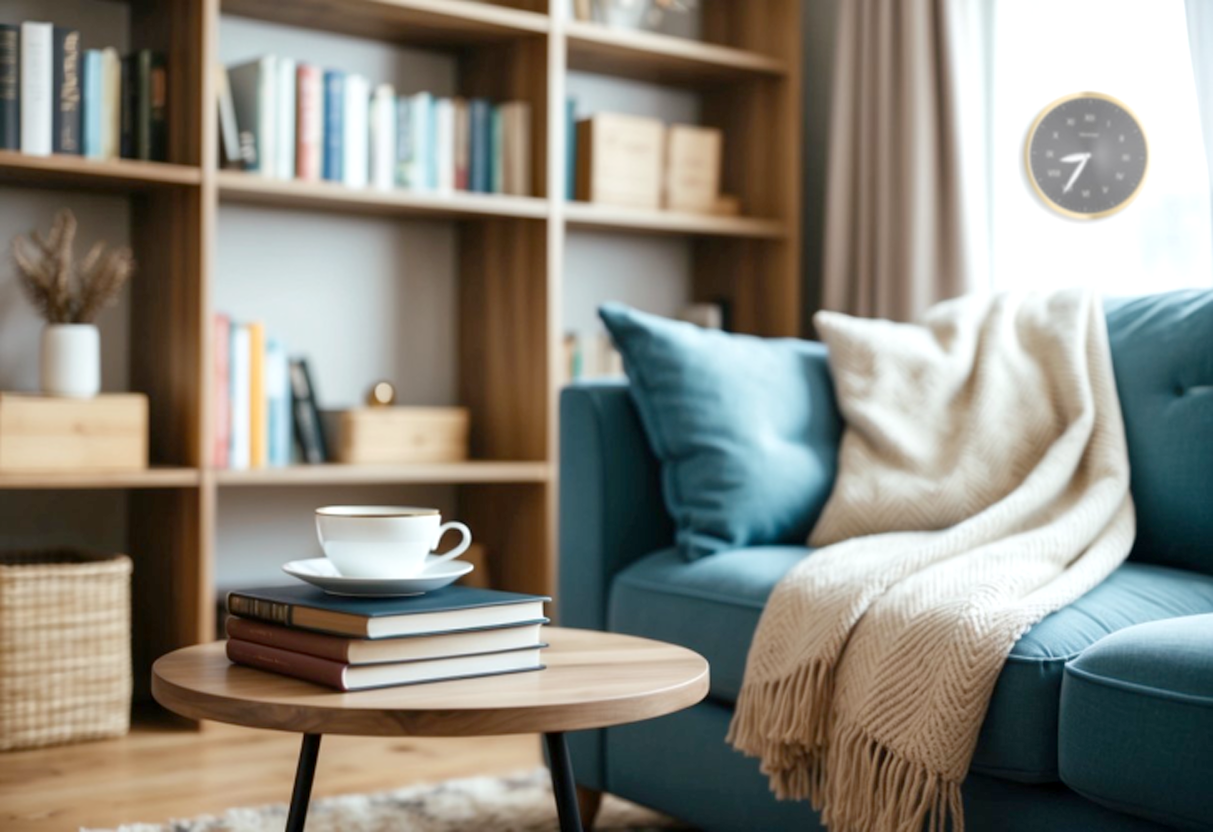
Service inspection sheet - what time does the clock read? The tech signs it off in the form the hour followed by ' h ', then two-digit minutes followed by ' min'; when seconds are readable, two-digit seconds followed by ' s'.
8 h 35 min
